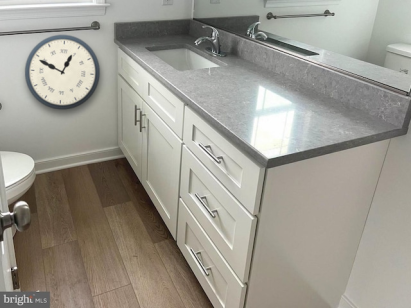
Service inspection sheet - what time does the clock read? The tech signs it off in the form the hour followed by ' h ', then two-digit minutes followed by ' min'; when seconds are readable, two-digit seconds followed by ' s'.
12 h 49 min
